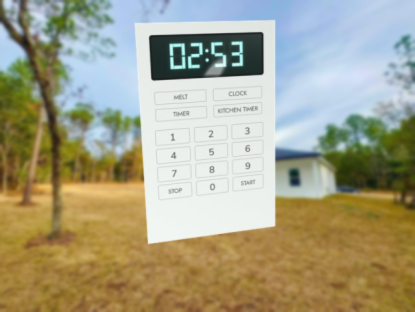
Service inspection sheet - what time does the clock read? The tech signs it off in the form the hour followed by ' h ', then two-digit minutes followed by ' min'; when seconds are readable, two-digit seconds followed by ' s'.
2 h 53 min
